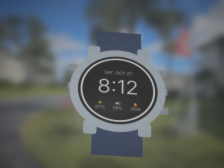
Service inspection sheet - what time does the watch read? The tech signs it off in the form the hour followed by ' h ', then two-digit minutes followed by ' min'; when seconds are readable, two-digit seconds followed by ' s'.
8 h 12 min
